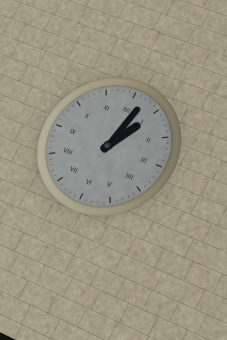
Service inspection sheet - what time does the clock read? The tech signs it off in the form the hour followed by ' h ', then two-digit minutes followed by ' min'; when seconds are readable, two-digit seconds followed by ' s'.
1 h 02 min
